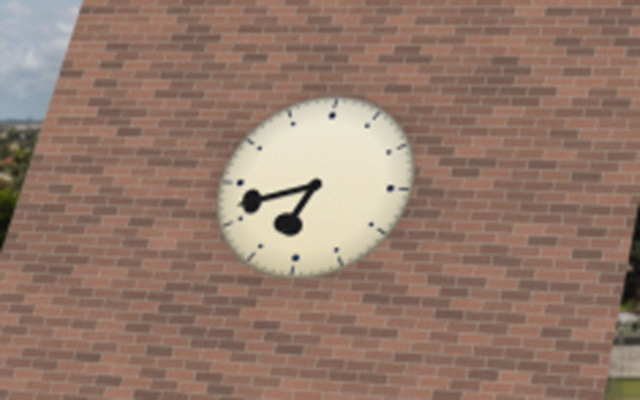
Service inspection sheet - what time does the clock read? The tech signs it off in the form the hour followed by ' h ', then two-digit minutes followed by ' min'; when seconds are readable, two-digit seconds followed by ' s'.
6 h 42 min
